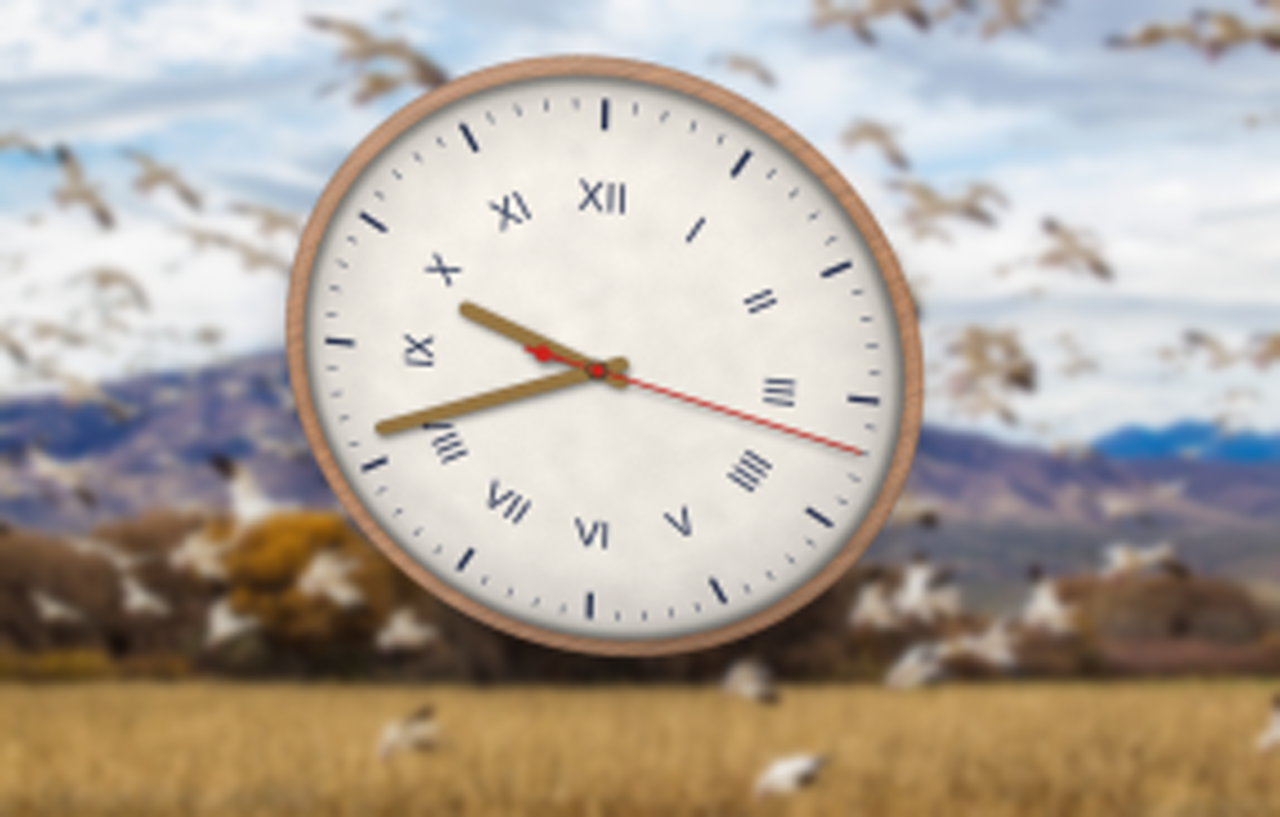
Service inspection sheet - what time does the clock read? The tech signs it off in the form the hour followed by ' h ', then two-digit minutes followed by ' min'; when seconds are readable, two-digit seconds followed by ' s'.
9 h 41 min 17 s
